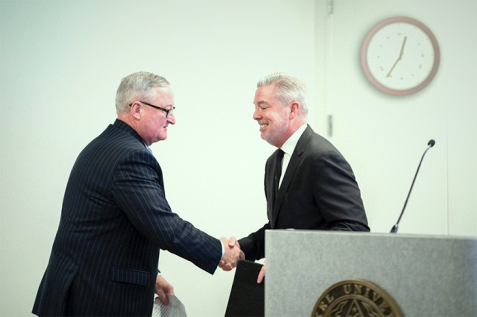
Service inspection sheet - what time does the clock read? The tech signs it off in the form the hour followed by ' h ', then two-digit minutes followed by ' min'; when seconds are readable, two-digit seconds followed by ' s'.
12 h 36 min
